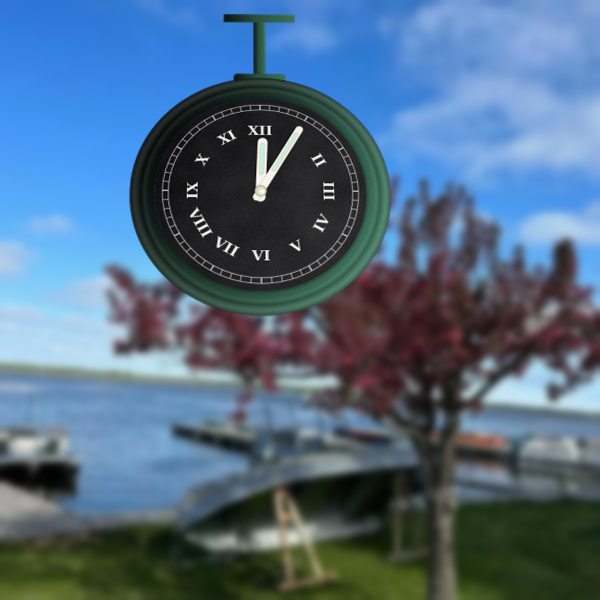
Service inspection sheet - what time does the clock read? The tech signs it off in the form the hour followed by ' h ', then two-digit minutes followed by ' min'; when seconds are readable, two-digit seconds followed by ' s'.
12 h 05 min
